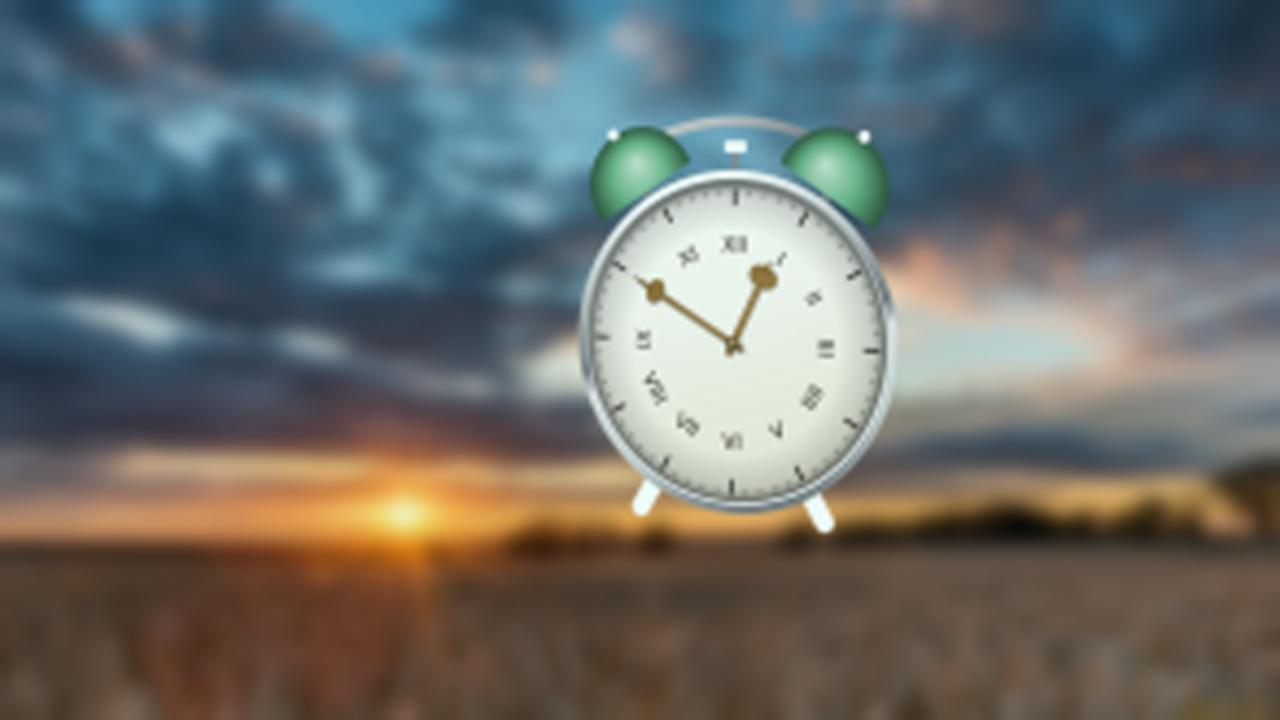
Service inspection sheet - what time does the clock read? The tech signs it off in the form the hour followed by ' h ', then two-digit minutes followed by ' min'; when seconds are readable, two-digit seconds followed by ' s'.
12 h 50 min
